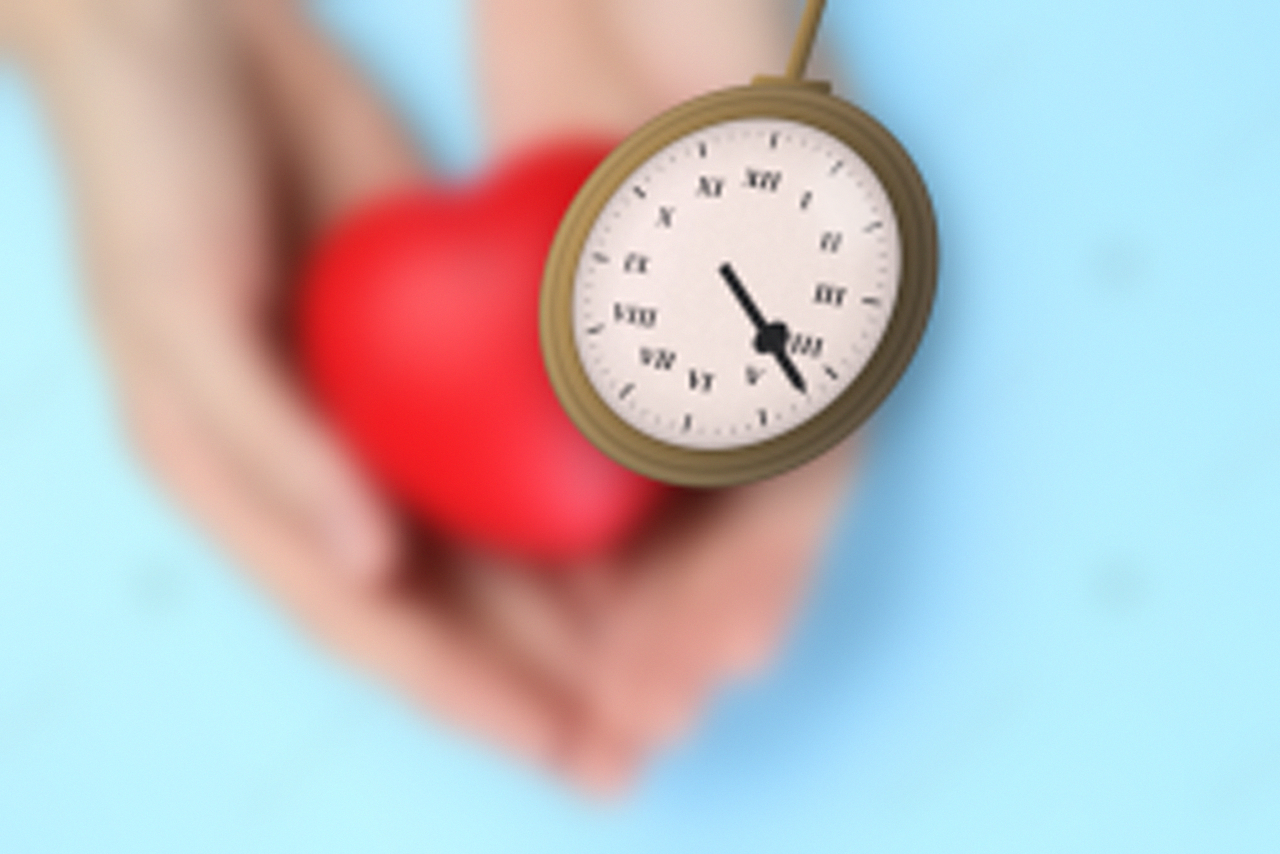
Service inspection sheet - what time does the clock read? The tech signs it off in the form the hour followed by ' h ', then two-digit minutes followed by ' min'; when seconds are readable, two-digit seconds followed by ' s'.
4 h 22 min
